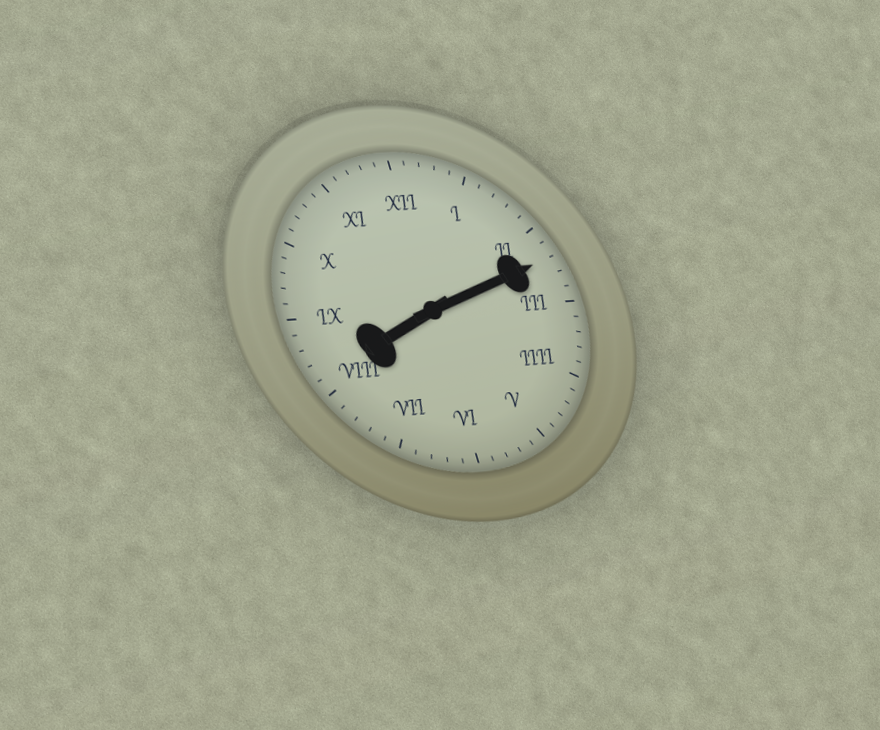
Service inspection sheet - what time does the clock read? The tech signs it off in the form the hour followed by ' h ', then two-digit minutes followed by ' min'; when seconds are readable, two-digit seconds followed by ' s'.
8 h 12 min
